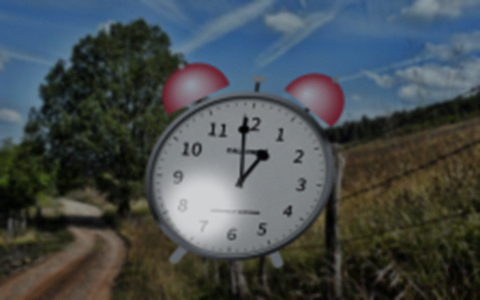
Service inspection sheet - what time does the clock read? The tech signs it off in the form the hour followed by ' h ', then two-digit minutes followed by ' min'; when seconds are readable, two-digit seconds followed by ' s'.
12 h 59 min
